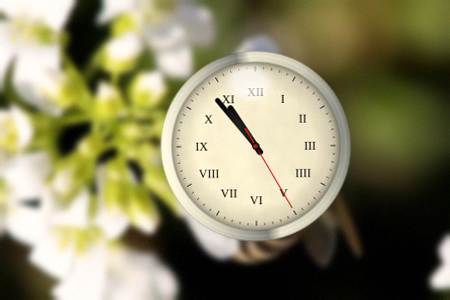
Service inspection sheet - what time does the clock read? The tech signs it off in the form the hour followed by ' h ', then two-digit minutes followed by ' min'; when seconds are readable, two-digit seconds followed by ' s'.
10 h 53 min 25 s
